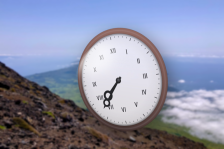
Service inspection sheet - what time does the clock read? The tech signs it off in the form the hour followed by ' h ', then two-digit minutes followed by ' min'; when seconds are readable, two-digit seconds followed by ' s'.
7 h 37 min
